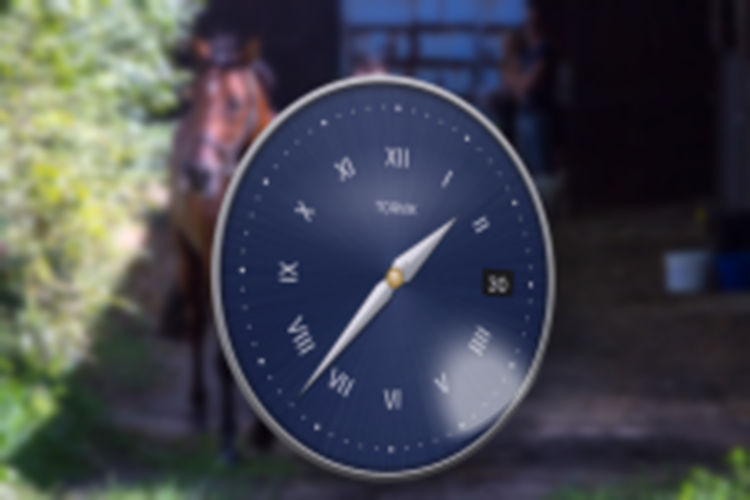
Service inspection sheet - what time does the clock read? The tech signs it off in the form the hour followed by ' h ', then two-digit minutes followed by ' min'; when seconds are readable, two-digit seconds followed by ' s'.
1 h 37 min
